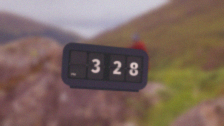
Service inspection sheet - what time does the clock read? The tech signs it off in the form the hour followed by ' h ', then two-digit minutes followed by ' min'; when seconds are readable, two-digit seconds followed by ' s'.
3 h 28 min
